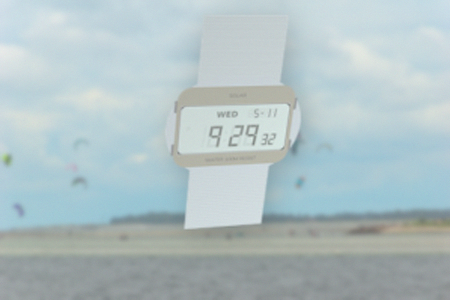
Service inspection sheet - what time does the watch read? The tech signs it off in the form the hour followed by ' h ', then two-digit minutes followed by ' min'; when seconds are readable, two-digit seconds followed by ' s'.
9 h 29 min 32 s
